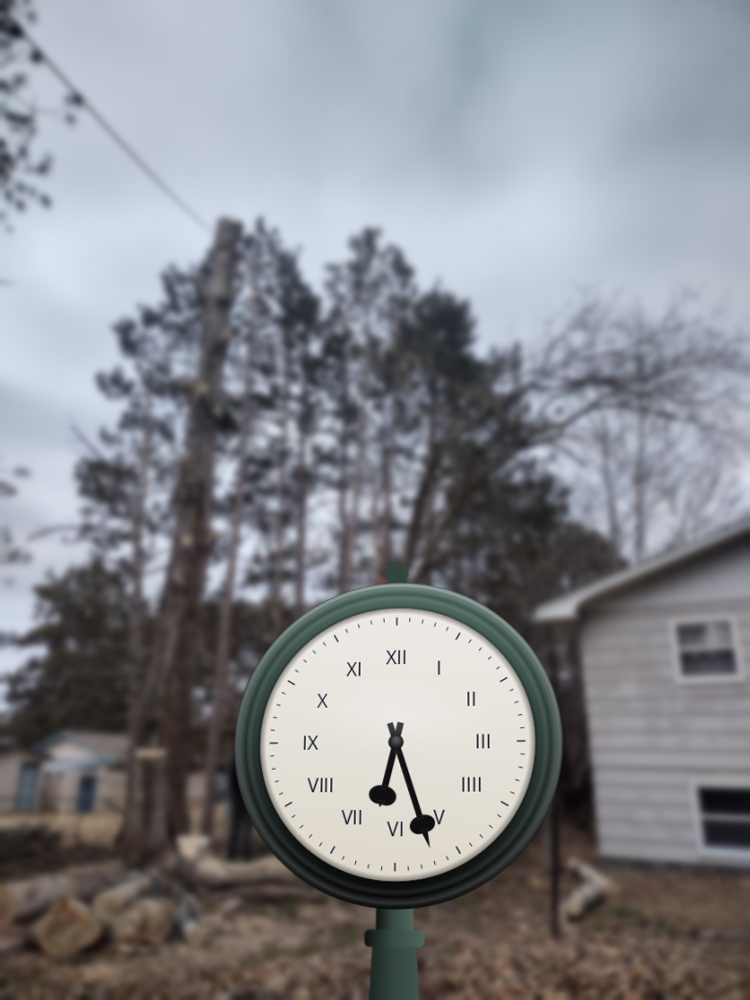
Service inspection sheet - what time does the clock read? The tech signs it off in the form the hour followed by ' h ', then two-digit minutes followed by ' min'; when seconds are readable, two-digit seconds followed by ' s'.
6 h 27 min
